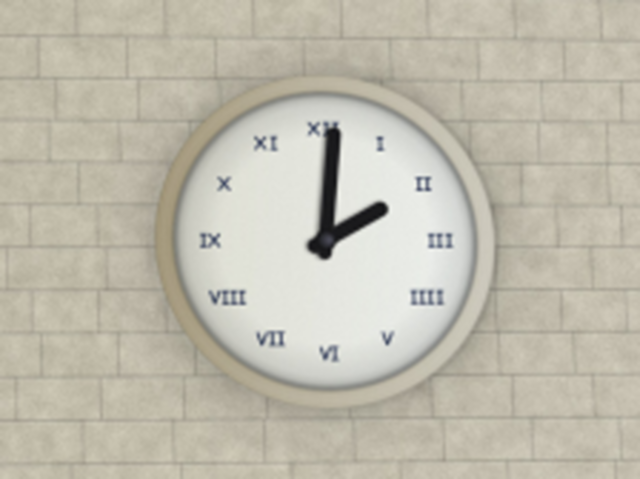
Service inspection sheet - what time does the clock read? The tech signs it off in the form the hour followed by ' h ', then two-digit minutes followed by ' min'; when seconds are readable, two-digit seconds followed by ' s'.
2 h 01 min
